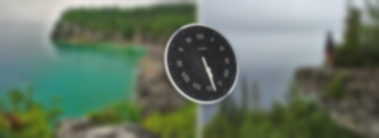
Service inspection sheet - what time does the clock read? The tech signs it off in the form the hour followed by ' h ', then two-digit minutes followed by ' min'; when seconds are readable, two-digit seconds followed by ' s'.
5 h 28 min
